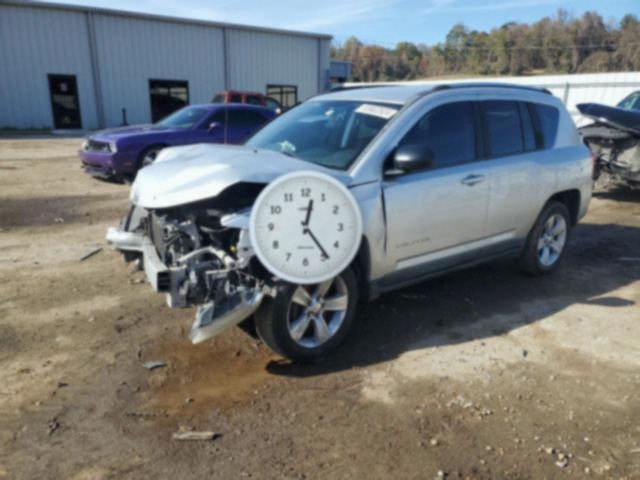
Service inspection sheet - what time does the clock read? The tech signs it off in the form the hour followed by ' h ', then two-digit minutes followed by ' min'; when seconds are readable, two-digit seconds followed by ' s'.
12 h 24 min
